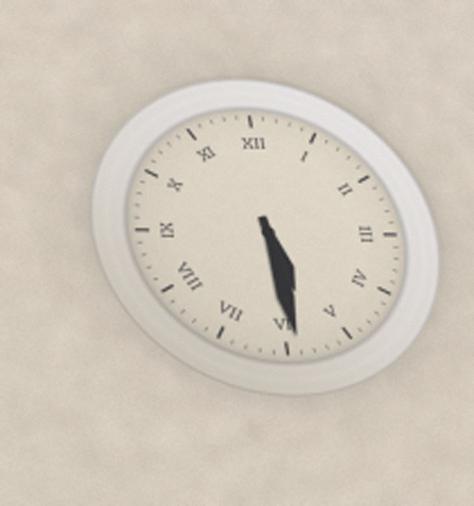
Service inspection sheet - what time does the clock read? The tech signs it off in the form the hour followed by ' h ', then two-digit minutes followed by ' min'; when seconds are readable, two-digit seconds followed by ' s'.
5 h 29 min
